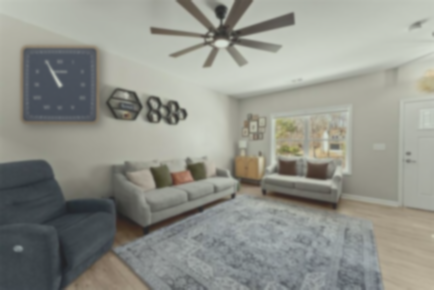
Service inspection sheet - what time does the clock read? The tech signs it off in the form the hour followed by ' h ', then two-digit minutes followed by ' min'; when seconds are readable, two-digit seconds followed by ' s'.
10 h 55 min
